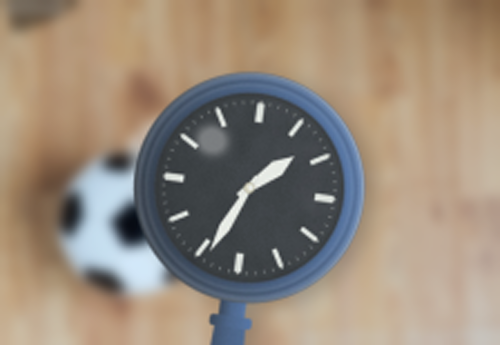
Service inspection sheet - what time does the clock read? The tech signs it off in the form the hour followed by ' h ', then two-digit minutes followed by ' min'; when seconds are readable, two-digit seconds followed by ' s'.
1 h 34 min
